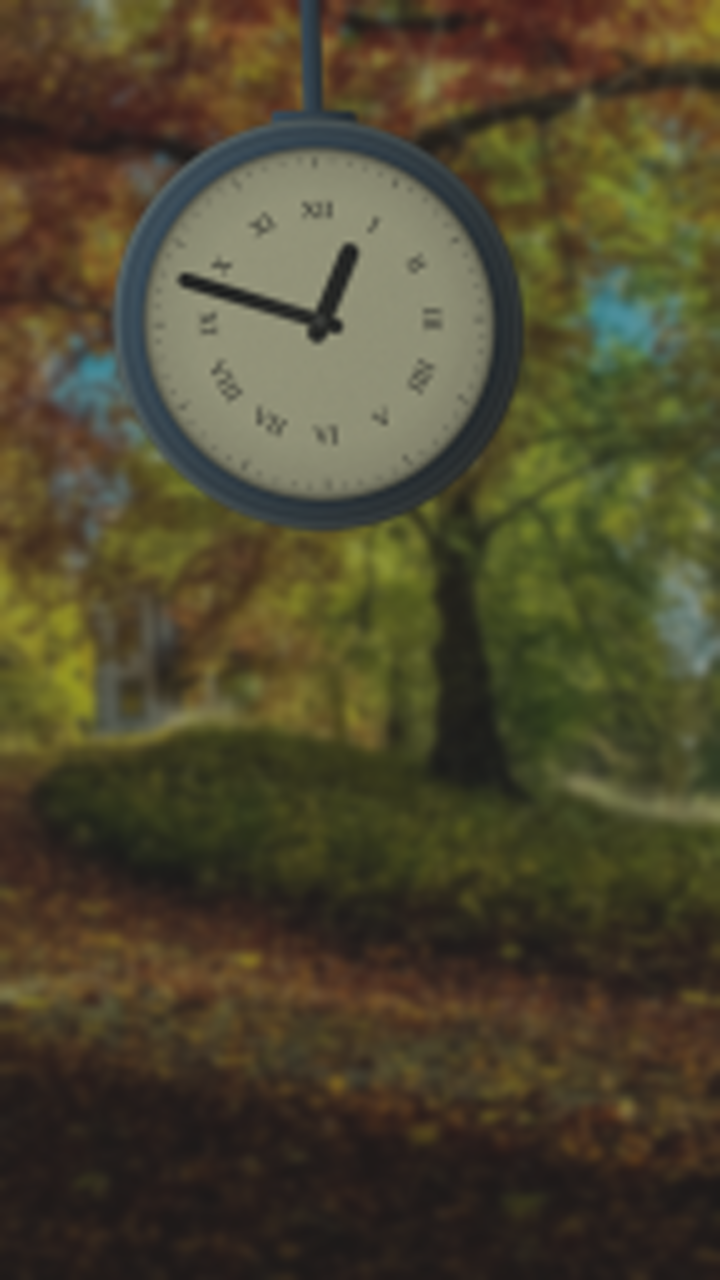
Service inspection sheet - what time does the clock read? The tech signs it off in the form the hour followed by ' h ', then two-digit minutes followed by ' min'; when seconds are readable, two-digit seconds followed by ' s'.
12 h 48 min
